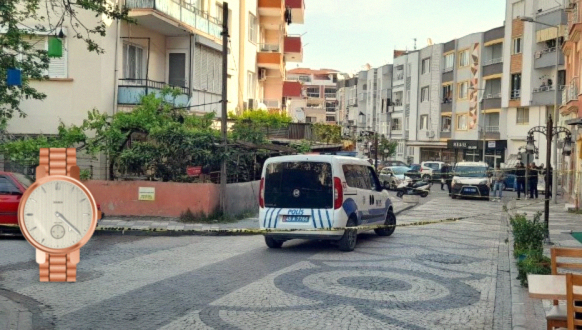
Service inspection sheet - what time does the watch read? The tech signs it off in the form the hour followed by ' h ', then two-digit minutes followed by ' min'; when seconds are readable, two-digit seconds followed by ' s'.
4 h 22 min
